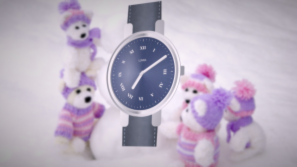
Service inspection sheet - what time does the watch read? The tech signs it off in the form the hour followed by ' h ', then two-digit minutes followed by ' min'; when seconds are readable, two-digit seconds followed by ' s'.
7 h 10 min
